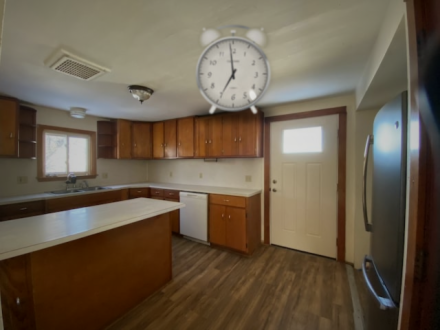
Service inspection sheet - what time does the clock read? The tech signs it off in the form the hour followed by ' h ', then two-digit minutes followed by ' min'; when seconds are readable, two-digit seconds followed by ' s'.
6 h 59 min
